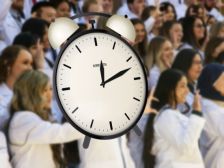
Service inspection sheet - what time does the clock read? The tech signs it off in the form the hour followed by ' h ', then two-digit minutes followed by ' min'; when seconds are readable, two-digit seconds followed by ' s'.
12 h 12 min
